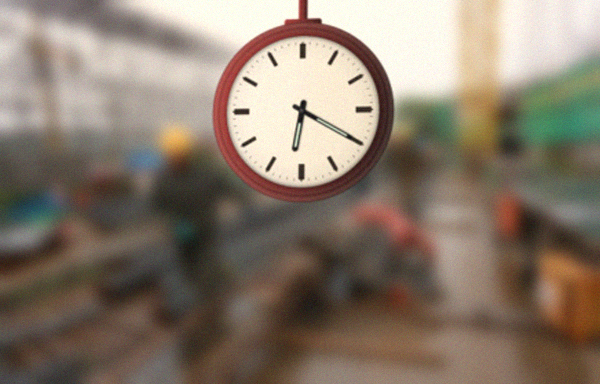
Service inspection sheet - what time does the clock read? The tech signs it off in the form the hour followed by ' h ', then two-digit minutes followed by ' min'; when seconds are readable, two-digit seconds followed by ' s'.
6 h 20 min
